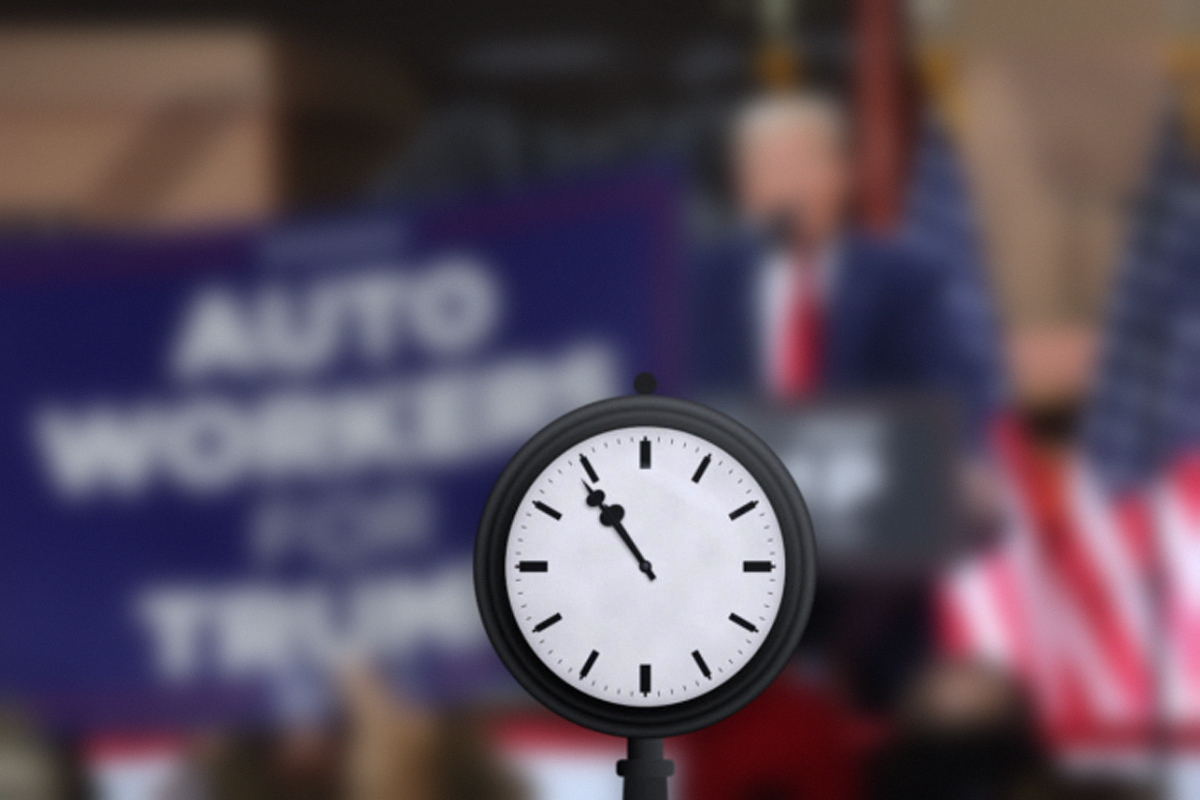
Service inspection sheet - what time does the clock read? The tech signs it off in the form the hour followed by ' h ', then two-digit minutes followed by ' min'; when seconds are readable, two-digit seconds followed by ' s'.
10 h 54 min
